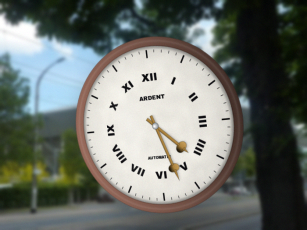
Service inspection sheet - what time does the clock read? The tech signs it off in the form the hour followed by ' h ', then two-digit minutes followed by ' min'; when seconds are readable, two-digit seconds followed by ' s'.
4 h 27 min
